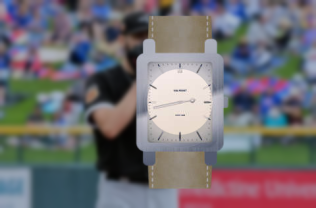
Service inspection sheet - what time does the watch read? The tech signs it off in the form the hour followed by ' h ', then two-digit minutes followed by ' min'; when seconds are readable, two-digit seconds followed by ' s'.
2 h 43 min
